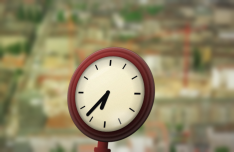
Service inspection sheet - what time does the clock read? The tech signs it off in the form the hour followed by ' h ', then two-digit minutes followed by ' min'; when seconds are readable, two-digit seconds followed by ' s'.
6 h 37 min
